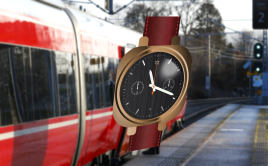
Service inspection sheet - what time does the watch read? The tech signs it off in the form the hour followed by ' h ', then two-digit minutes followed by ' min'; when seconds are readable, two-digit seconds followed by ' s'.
11 h 19 min
